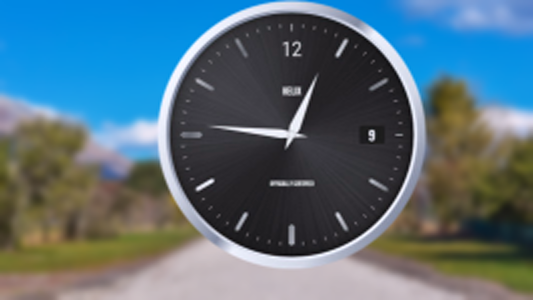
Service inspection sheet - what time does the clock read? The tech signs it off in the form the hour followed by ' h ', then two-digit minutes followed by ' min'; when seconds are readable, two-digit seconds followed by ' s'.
12 h 46 min
